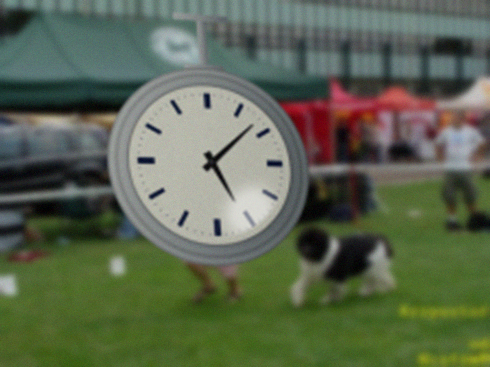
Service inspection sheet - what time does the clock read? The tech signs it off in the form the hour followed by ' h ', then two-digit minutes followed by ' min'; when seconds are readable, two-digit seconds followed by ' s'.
5 h 08 min
